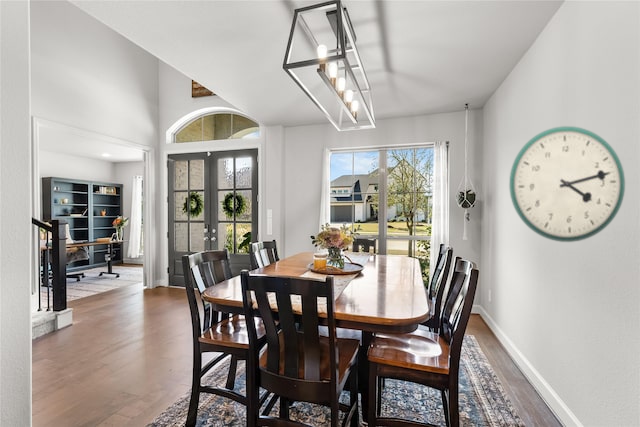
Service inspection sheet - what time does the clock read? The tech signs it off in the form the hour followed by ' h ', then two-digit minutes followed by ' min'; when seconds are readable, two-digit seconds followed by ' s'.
4 h 13 min
